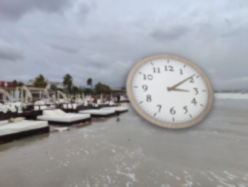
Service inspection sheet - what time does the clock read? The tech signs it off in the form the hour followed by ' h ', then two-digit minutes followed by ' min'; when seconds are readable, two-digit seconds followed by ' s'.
3 h 09 min
